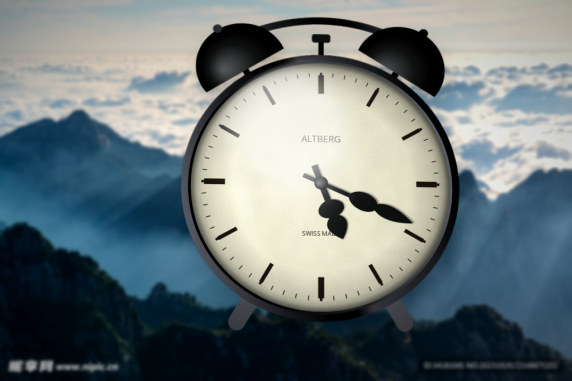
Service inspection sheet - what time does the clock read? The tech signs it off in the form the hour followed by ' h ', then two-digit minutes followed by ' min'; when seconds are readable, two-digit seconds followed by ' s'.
5 h 19 min
